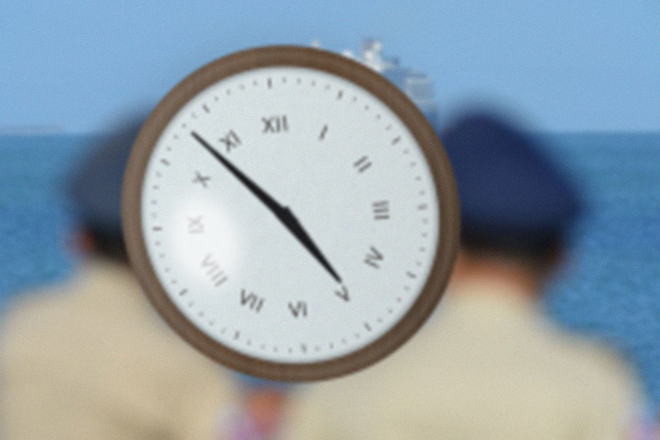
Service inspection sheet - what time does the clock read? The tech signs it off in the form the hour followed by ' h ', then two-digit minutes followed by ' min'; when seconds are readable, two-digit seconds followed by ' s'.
4 h 53 min
